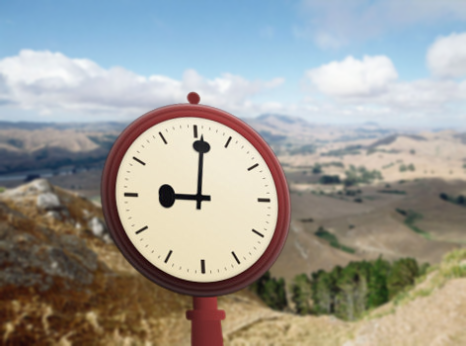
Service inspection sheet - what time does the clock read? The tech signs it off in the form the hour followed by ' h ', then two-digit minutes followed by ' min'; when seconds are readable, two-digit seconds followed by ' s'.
9 h 01 min
